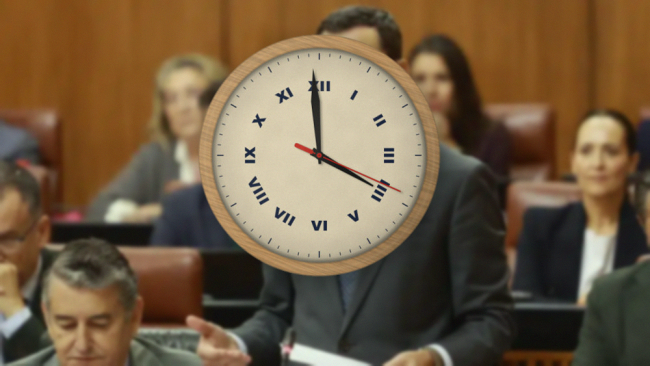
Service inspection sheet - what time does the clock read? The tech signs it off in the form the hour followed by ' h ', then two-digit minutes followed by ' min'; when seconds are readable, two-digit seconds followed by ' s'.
3 h 59 min 19 s
